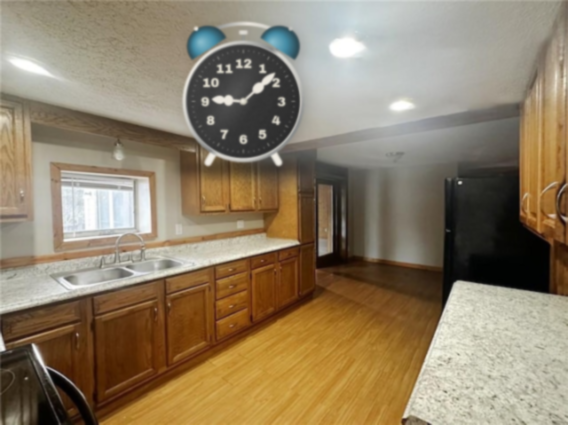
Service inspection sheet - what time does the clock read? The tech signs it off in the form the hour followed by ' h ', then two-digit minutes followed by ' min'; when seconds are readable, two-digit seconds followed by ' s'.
9 h 08 min
